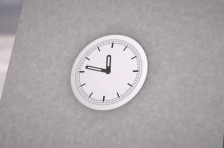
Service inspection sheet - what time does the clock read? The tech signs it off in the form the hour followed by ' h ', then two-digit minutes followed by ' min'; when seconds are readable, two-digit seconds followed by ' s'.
11 h 47 min
